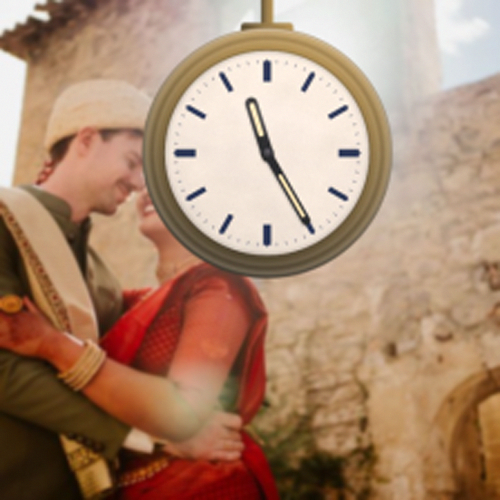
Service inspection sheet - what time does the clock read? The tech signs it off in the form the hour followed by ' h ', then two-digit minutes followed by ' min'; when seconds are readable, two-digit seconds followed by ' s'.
11 h 25 min
